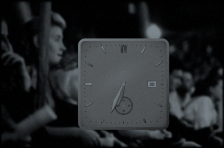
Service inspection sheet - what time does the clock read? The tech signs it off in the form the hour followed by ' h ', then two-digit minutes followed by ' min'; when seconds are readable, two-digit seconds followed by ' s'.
6 h 34 min
